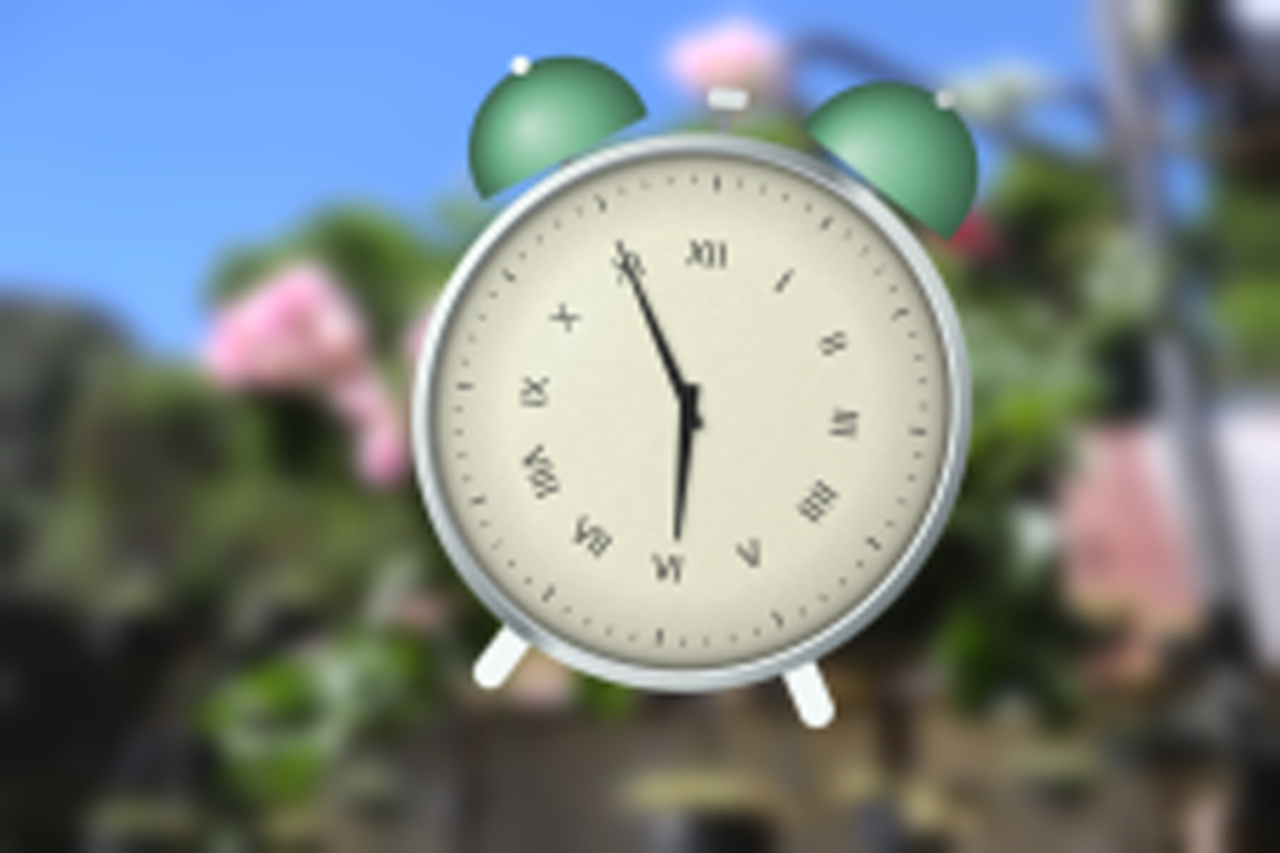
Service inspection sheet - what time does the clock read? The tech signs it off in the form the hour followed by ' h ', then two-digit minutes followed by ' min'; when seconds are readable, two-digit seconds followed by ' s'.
5 h 55 min
